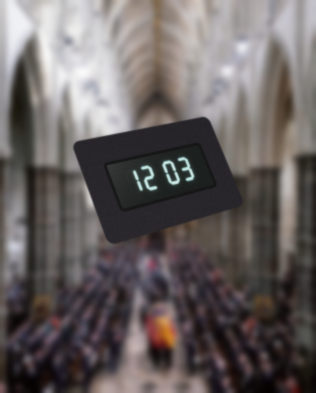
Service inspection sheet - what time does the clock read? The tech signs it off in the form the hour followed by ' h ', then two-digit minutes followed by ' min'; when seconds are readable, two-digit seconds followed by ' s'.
12 h 03 min
